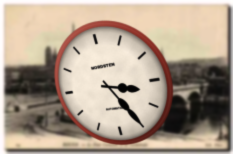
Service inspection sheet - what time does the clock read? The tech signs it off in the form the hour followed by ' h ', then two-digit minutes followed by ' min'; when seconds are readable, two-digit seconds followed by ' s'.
3 h 25 min
